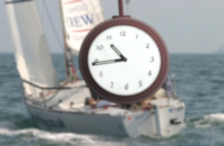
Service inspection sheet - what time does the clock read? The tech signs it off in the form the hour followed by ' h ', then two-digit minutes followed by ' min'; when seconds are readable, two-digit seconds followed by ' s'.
10 h 44 min
